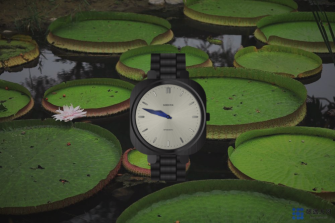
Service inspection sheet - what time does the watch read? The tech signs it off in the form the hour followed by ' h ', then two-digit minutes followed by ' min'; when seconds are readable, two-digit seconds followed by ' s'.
9 h 48 min
